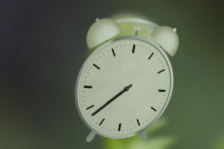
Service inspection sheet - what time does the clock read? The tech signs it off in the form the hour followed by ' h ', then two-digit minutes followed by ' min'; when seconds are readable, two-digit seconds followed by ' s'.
7 h 38 min
